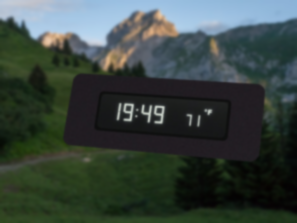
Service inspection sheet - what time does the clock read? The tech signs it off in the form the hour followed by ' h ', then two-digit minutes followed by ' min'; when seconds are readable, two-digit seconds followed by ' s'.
19 h 49 min
